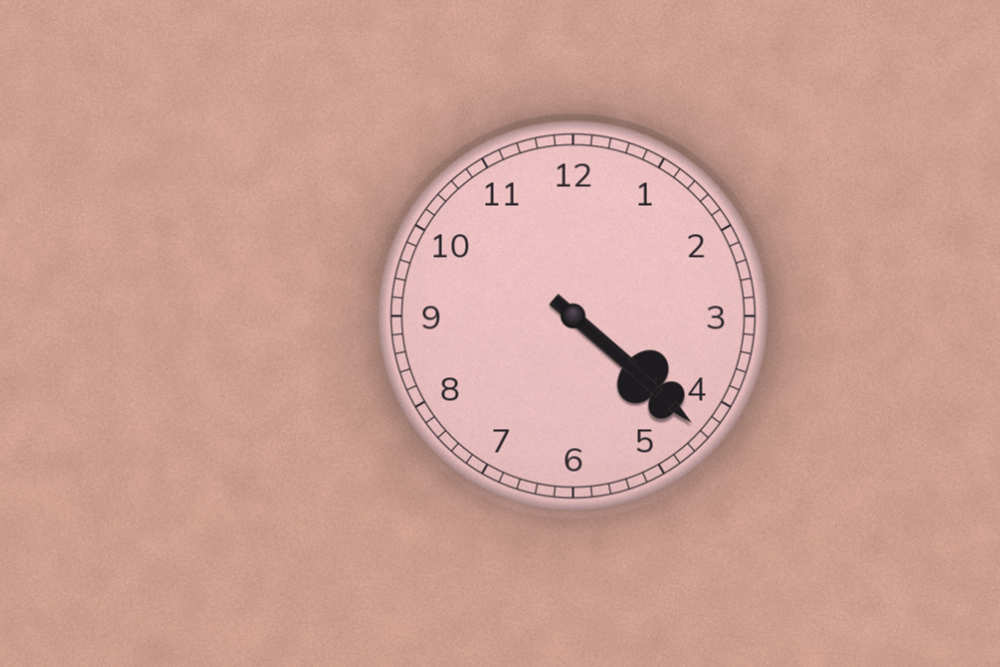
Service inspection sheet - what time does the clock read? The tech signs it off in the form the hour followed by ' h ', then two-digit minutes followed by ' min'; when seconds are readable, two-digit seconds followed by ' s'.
4 h 22 min
